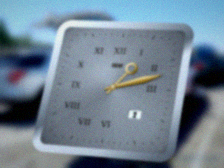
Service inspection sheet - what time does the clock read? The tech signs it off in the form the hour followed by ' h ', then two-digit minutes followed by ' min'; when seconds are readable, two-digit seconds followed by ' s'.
1 h 12 min
